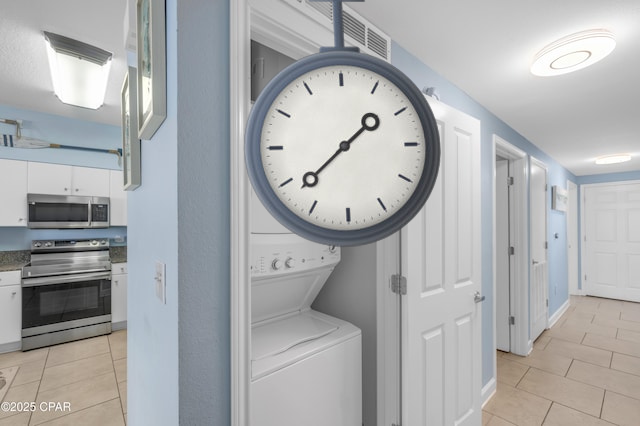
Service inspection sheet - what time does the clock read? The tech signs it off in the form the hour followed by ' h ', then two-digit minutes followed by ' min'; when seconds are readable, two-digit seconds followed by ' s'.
1 h 38 min
